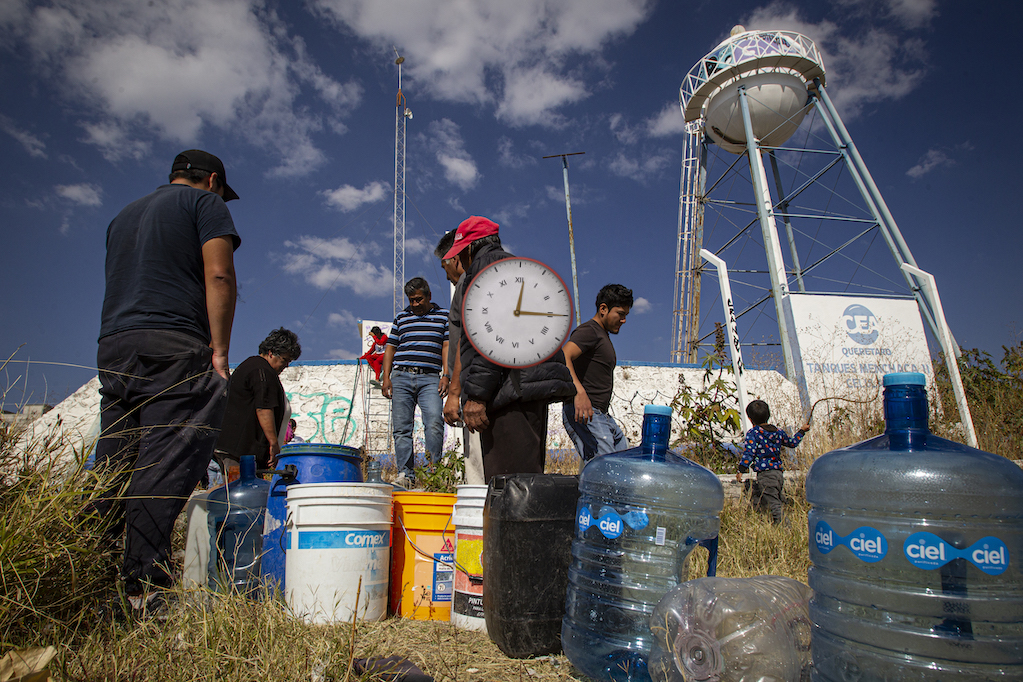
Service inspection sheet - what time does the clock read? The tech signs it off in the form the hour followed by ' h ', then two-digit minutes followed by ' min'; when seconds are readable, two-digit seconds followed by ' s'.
12 h 15 min
